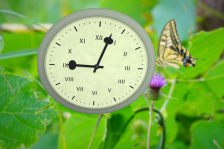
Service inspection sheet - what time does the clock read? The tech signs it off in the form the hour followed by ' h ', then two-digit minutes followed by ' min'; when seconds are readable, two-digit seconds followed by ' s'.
9 h 03 min
